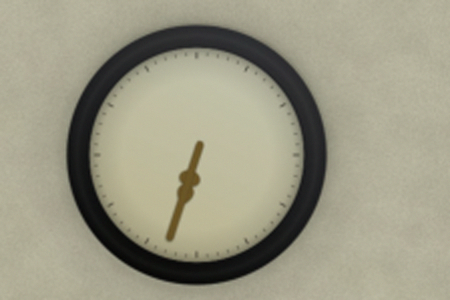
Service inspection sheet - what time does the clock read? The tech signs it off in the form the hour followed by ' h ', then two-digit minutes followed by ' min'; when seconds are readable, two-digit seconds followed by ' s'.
6 h 33 min
